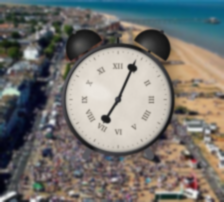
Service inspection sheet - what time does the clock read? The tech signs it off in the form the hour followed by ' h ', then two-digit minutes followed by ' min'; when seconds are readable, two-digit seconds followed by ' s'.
7 h 04 min
